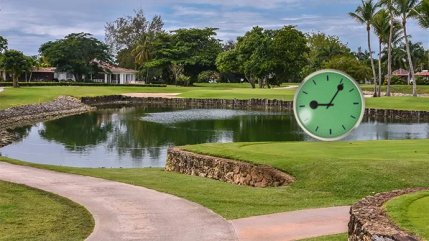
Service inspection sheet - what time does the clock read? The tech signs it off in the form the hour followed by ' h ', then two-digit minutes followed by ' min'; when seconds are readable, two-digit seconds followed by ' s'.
9 h 06 min
